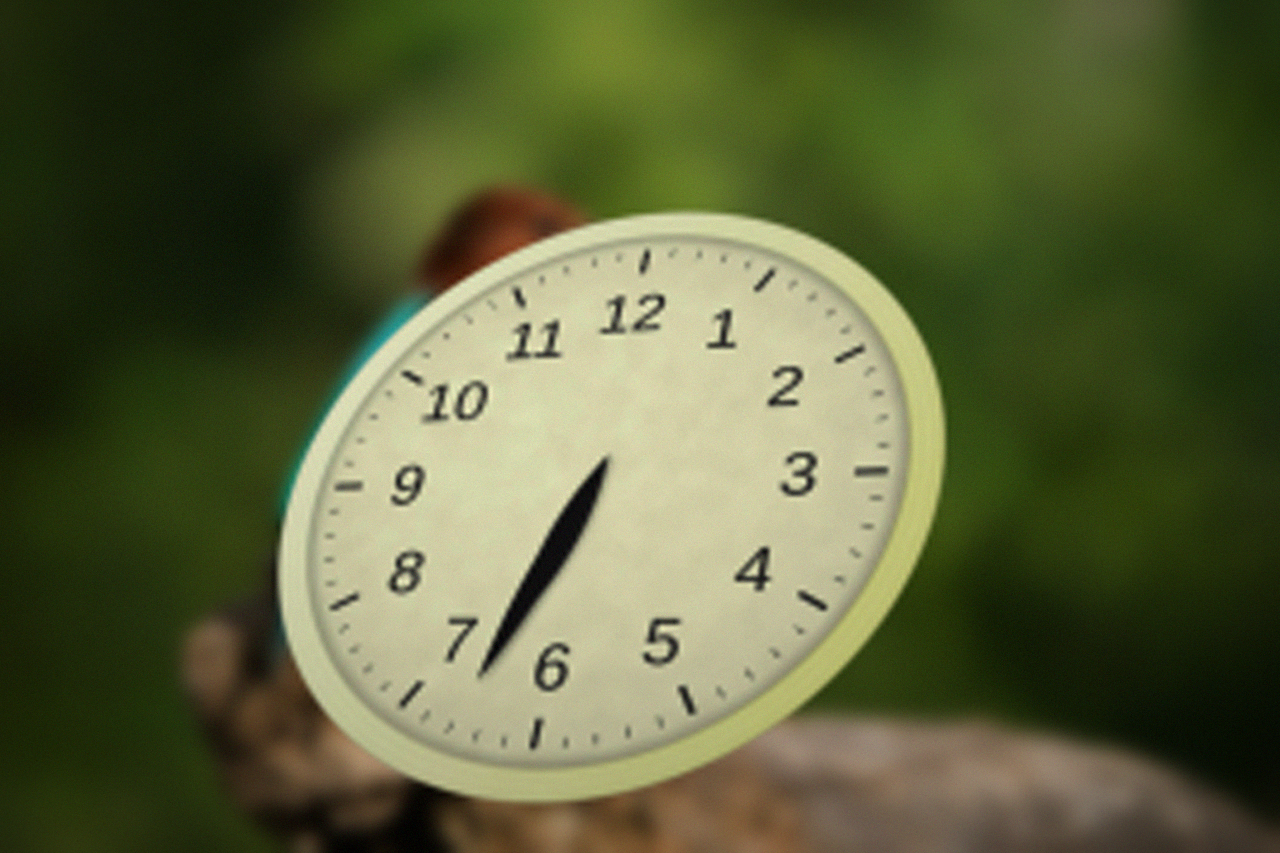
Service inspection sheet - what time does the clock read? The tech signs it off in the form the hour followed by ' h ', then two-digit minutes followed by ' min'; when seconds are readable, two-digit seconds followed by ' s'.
6 h 33 min
